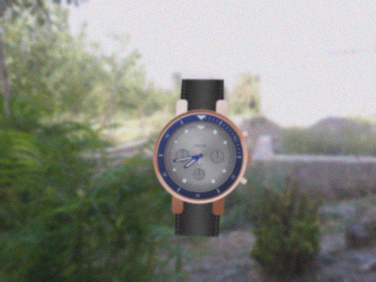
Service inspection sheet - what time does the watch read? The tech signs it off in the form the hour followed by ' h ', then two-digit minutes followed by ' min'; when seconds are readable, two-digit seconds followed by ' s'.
7 h 43 min
